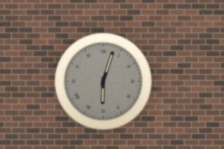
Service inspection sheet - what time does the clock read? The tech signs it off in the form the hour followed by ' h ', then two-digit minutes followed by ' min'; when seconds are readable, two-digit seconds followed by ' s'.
6 h 03 min
